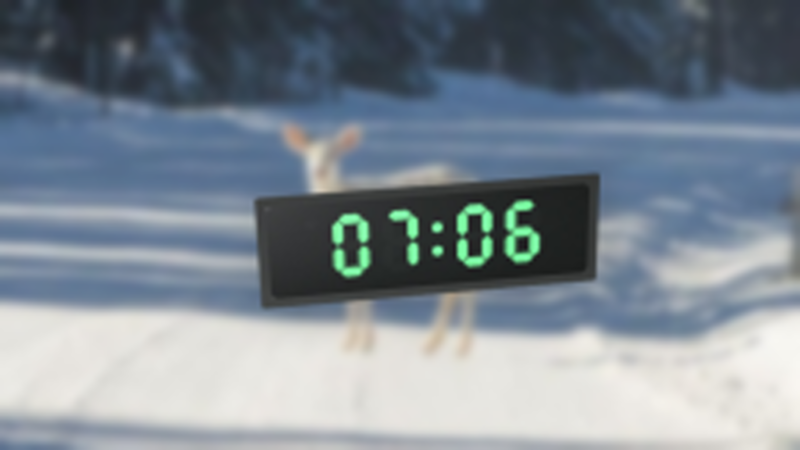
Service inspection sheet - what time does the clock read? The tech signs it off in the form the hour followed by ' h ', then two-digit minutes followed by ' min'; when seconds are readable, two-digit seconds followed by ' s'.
7 h 06 min
